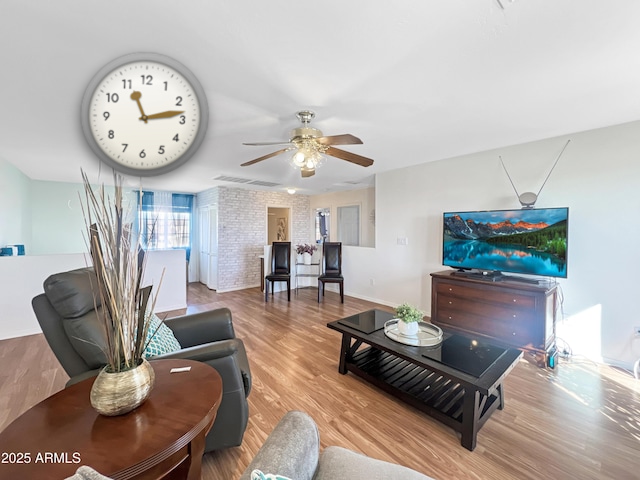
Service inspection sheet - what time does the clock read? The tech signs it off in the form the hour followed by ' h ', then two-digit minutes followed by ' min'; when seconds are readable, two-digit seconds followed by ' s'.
11 h 13 min
